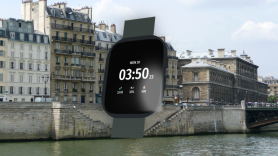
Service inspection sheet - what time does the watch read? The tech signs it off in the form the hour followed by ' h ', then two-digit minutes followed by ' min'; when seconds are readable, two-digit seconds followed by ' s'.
3 h 50 min
